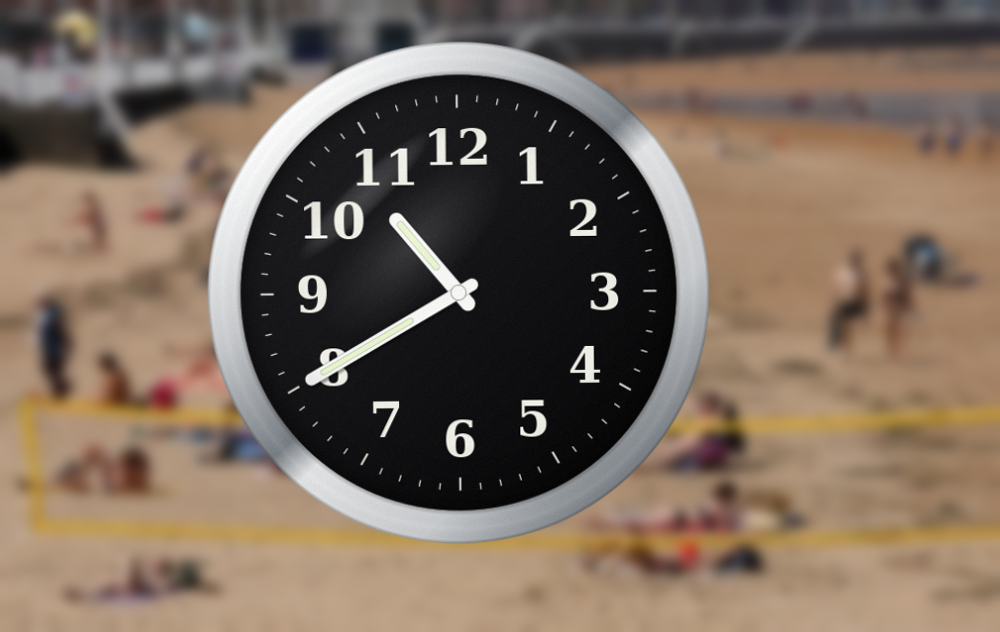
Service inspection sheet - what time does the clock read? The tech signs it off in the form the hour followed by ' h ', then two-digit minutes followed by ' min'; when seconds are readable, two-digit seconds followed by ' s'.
10 h 40 min
